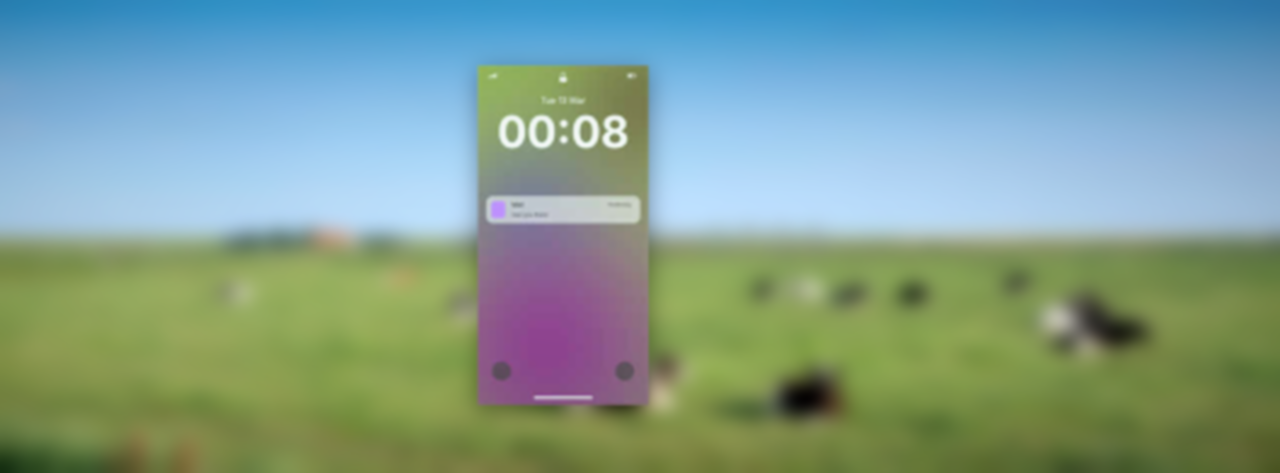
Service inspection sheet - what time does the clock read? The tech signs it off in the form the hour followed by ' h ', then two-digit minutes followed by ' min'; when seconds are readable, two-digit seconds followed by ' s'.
0 h 08 min
